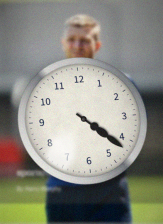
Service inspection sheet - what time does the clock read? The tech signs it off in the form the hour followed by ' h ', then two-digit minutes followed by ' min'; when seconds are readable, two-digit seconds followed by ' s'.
4 h 22 min
